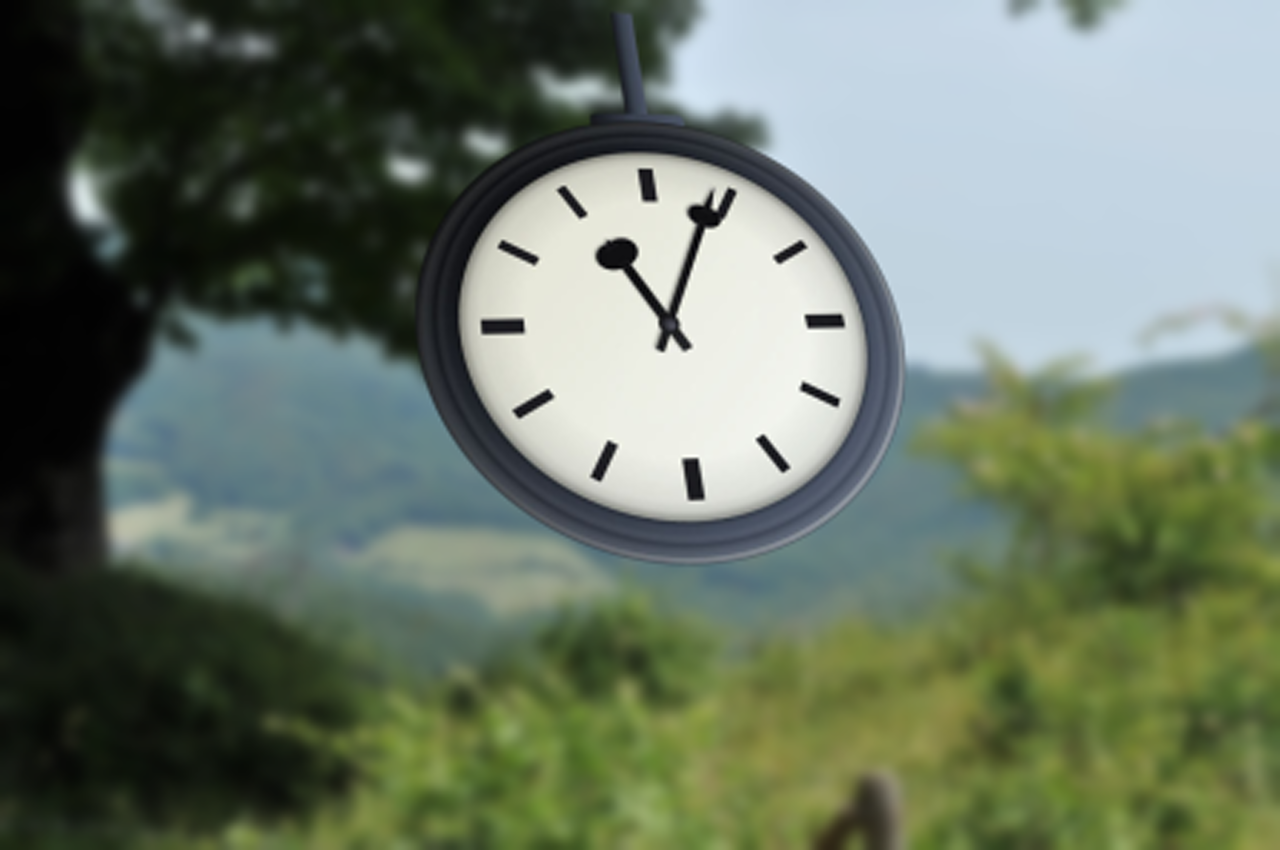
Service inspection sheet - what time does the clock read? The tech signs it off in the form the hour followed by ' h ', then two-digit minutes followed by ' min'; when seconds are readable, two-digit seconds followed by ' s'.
11 h 04 min
